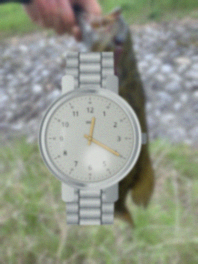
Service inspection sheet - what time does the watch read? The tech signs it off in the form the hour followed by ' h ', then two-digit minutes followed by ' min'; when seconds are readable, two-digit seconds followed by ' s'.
12 h 20 min
